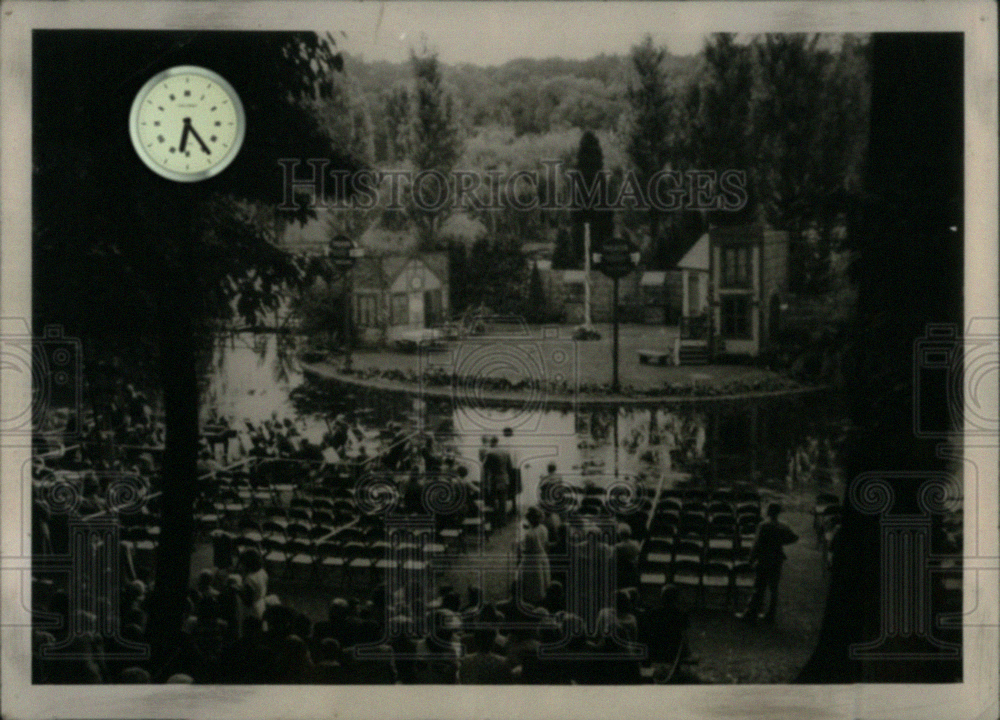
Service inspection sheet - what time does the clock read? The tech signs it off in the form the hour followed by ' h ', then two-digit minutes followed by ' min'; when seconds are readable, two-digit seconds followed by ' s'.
6 h 24 min
